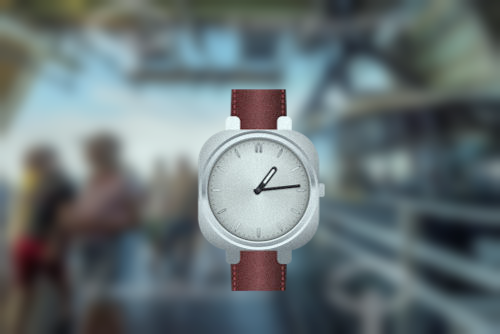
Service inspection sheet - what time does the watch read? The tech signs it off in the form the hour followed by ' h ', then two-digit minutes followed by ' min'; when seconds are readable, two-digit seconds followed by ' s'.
1 h 14 min
